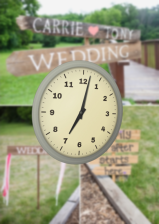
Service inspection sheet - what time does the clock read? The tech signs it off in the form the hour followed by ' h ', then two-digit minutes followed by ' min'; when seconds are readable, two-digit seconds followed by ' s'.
7 h 02 min
